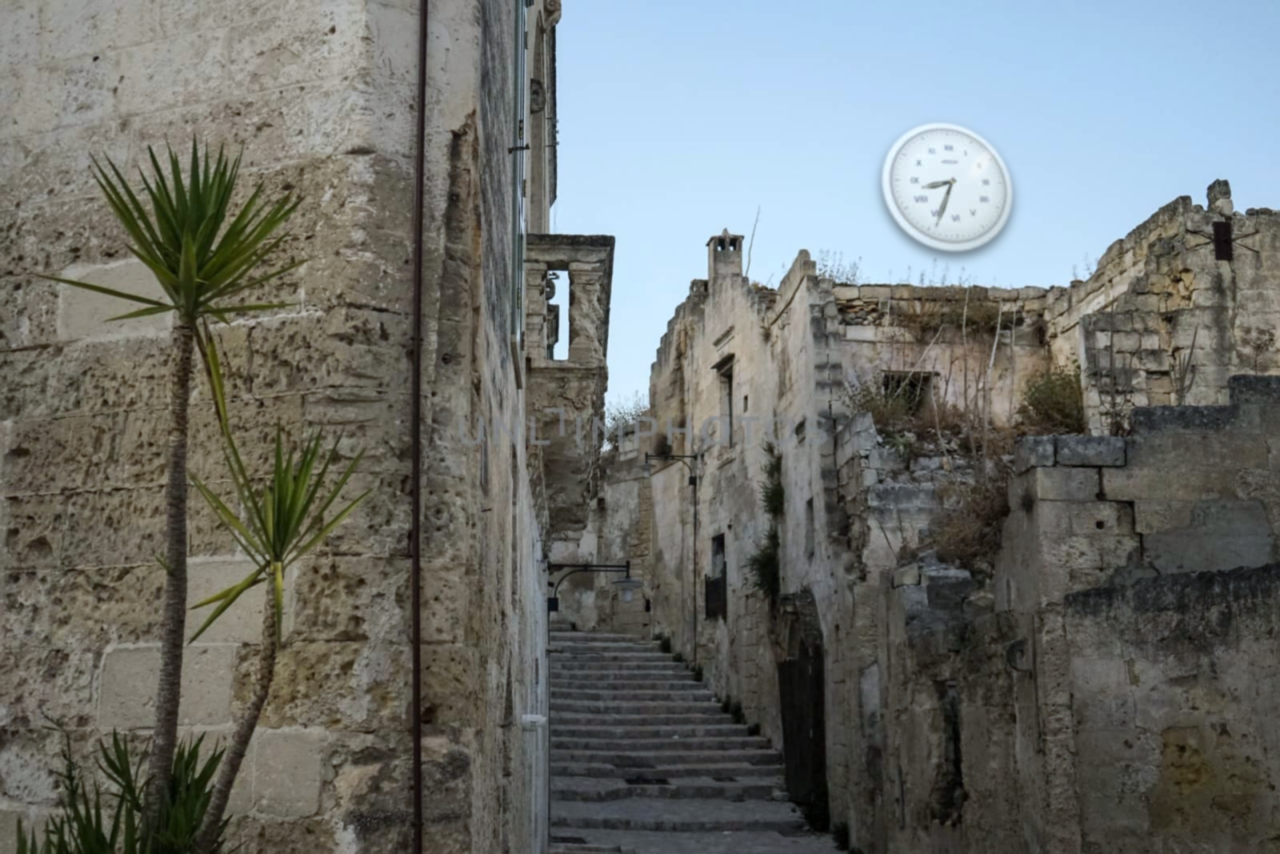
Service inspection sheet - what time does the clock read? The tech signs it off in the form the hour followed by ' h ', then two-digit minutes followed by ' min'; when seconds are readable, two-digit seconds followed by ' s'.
8 h 34 min
